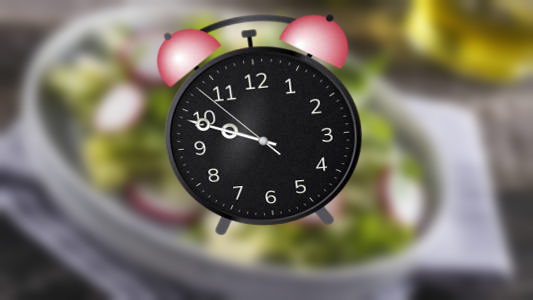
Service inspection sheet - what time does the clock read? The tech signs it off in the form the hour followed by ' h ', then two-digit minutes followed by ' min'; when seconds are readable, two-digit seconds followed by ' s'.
9 h 48 min 53 s
